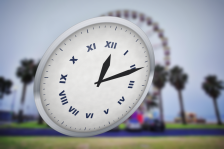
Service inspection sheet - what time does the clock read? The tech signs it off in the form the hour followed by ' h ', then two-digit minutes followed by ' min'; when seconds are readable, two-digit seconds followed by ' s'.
12 h 11 min
